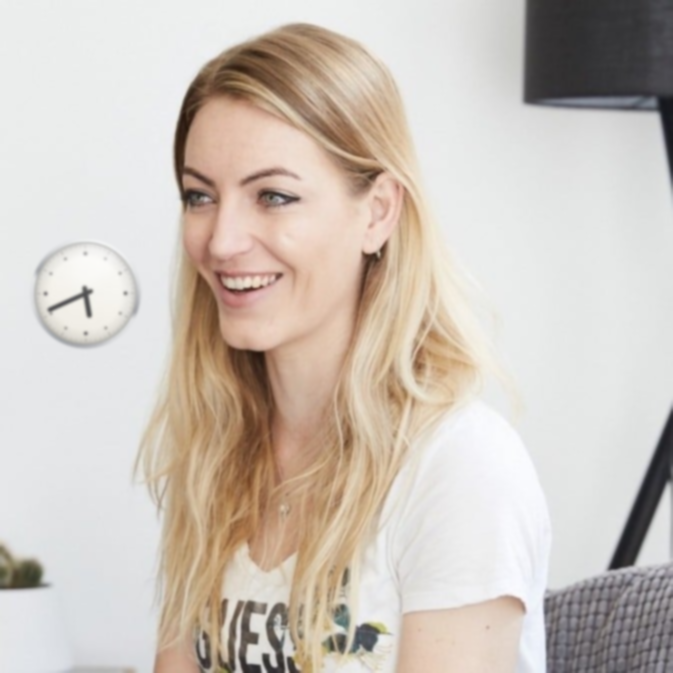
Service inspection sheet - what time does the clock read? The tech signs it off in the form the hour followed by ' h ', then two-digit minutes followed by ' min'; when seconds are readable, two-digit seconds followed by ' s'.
5 h 41 min
